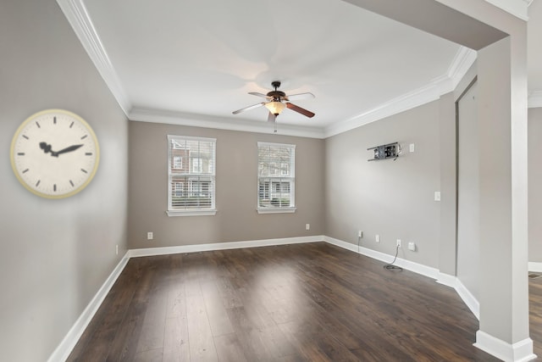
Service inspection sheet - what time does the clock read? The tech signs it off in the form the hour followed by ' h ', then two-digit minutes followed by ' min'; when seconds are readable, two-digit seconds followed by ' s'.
10 h 12 min
